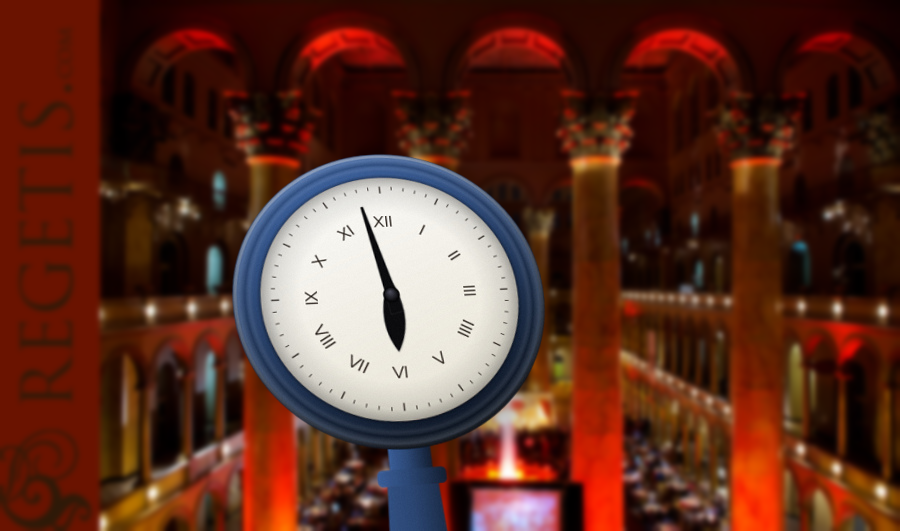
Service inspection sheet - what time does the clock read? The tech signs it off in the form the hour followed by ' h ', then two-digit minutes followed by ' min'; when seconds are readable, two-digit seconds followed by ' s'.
5 h 58 min
